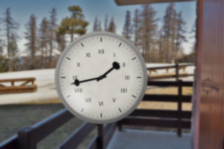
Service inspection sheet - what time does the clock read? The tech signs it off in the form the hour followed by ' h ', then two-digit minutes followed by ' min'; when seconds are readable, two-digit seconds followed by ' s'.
1 h 43 min
